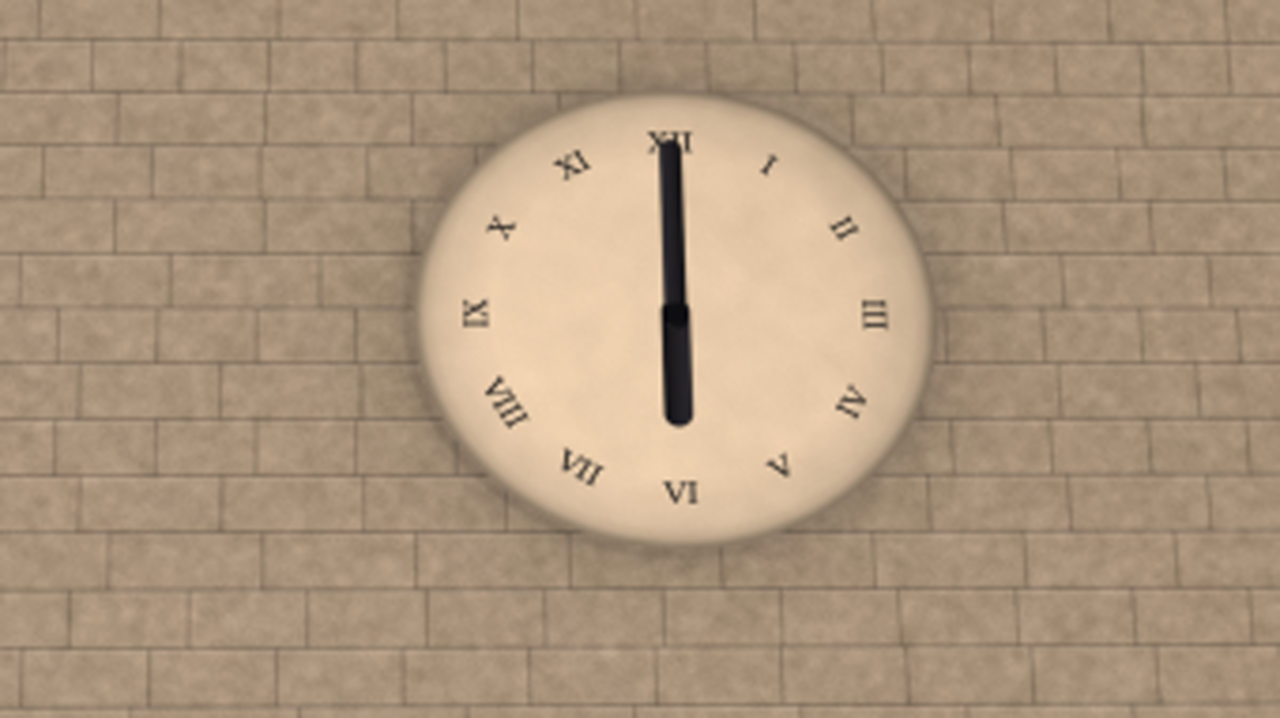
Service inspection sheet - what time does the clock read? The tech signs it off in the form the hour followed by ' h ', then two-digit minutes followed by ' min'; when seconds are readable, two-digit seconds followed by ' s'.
6 h 00 min
